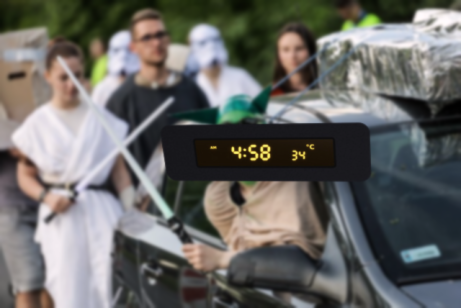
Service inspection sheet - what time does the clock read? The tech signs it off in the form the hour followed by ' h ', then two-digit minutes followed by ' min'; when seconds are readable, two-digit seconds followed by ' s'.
4 h 58 min
